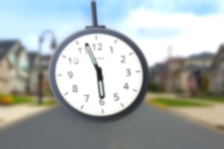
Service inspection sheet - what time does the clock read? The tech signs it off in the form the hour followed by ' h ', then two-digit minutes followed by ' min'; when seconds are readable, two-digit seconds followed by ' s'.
5 h 57 min
